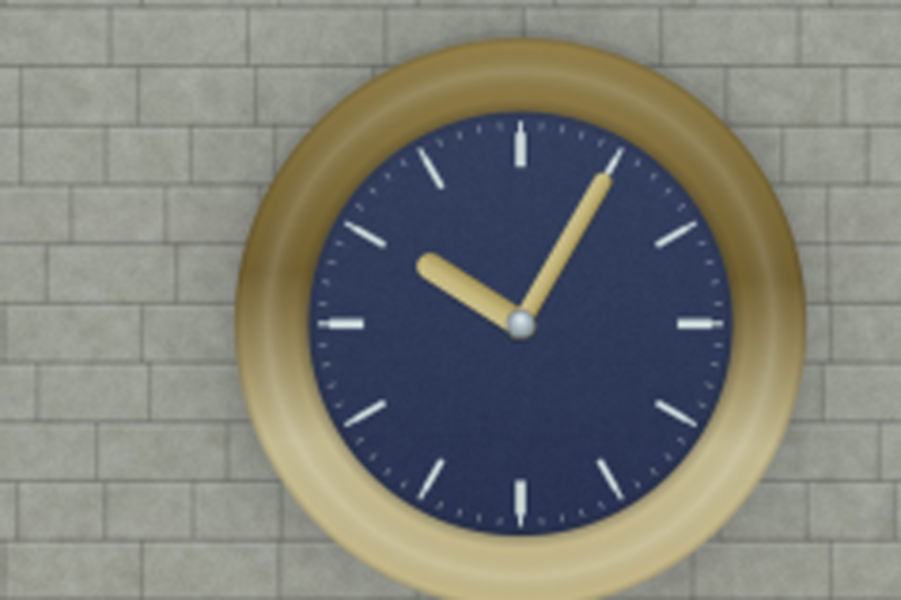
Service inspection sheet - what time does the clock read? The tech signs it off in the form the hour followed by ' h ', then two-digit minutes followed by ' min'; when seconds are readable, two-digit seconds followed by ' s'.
10 h 05 min
